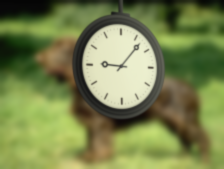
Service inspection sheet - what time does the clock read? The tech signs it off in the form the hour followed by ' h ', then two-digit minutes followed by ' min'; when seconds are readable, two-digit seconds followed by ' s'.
9 h 07 min
